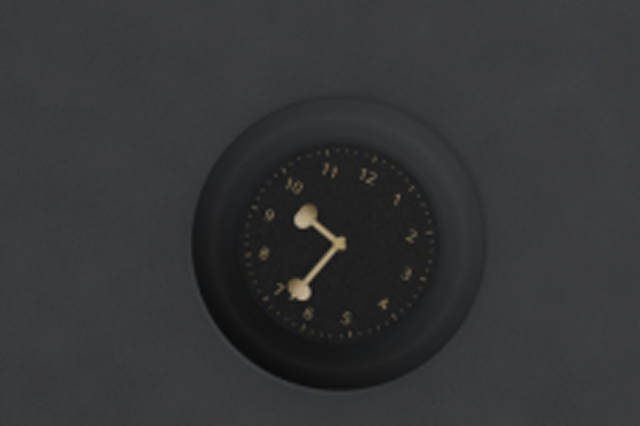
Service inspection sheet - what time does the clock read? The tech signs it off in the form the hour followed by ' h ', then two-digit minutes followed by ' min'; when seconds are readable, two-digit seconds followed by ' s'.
9 h 33 min
